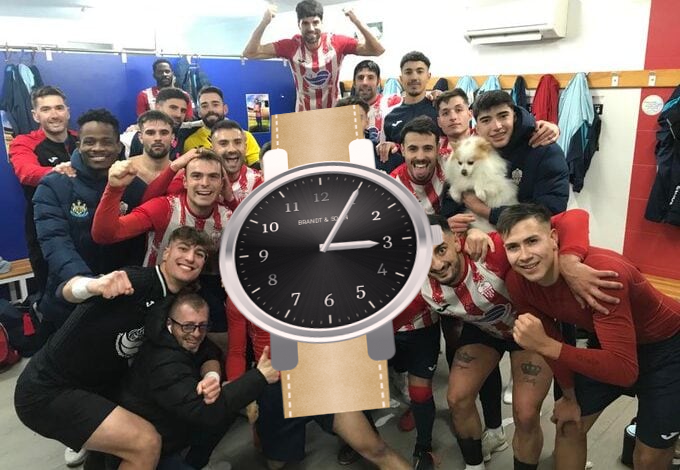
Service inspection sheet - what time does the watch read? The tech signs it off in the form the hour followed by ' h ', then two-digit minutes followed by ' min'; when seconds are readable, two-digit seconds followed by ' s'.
3 h 05 min
